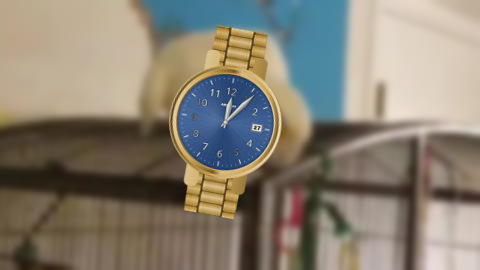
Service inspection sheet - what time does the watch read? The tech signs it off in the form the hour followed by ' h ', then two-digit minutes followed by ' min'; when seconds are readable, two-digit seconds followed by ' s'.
12 h 06 min
